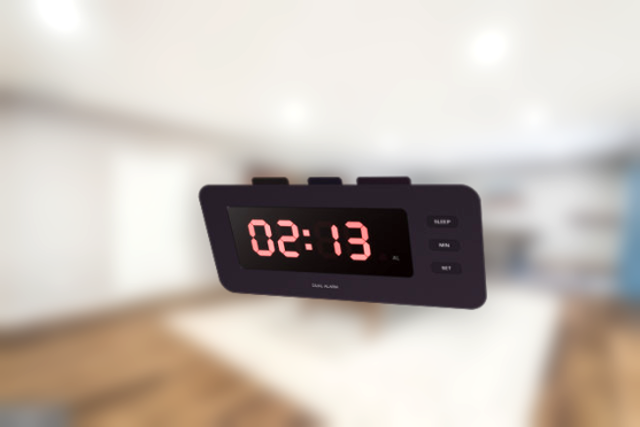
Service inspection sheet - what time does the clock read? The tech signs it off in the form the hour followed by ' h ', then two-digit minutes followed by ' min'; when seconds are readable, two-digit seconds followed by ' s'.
2 h 13 min
